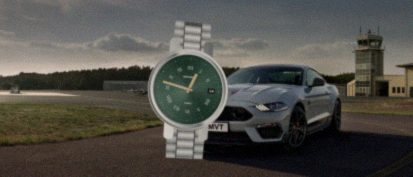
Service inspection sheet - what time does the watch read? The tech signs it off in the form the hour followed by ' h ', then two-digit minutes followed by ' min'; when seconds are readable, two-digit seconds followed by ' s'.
12 h 47 min
